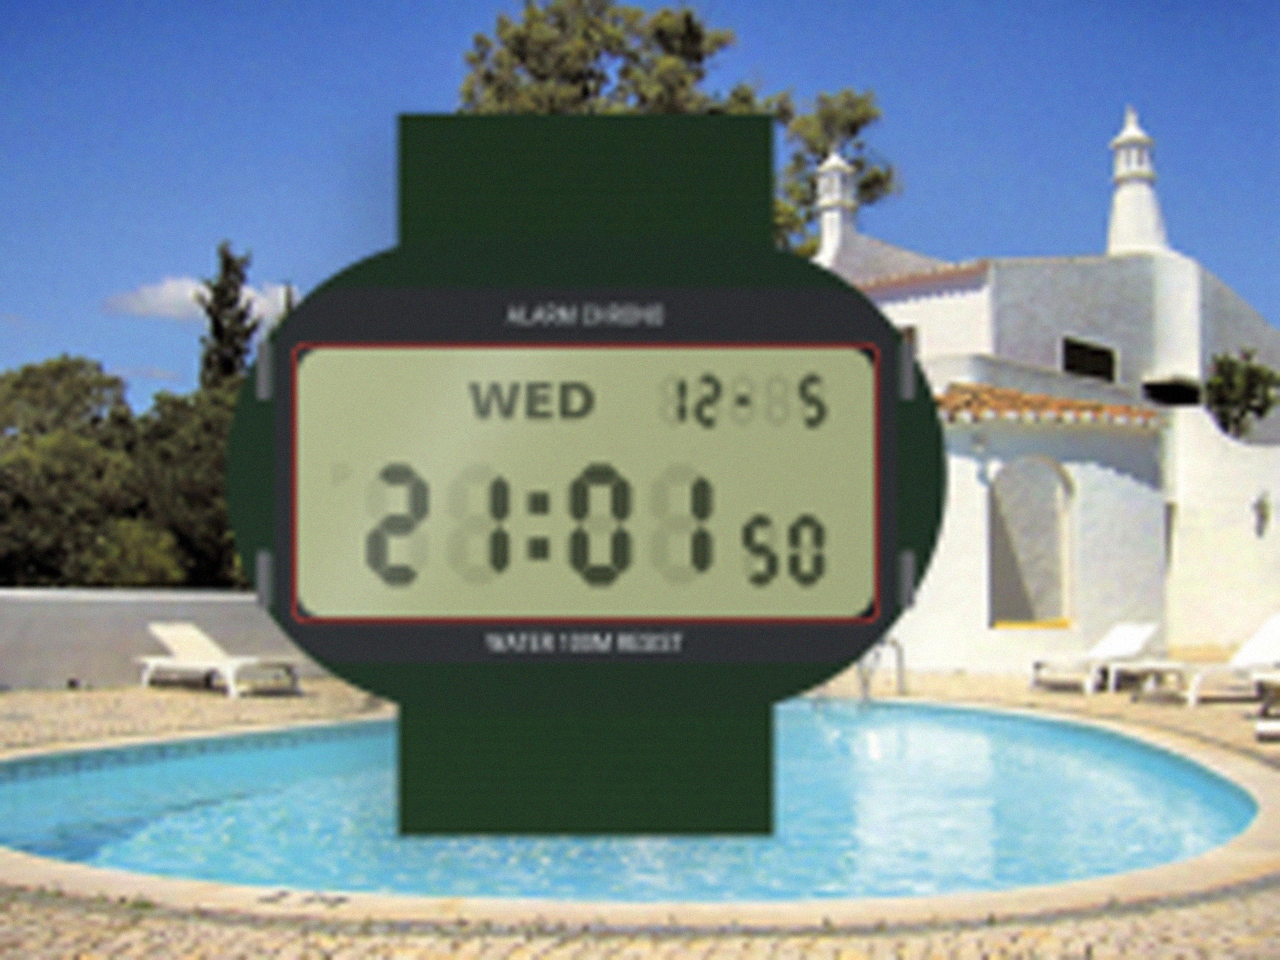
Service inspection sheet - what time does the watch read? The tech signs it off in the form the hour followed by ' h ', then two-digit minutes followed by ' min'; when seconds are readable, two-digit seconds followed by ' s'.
21 h 01 min 50 s
